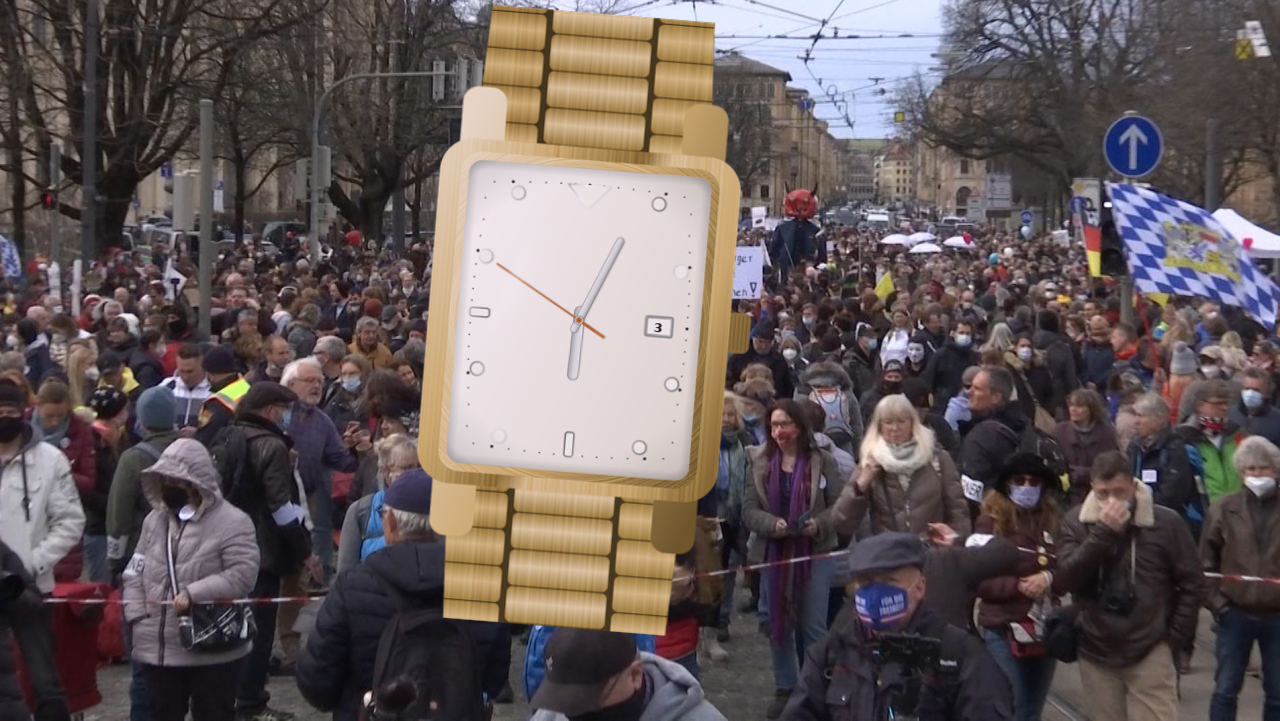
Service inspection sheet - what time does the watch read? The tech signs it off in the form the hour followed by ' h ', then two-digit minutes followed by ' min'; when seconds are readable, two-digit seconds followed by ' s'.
6 h 03 min 50 s
